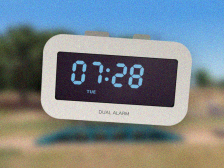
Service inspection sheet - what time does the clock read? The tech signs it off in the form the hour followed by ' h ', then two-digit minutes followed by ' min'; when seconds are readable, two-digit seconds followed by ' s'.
7 h 28 min
